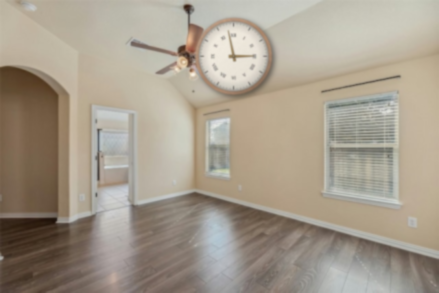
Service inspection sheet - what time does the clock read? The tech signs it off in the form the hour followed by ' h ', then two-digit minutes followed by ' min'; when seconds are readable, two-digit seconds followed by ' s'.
2 h 58 min
